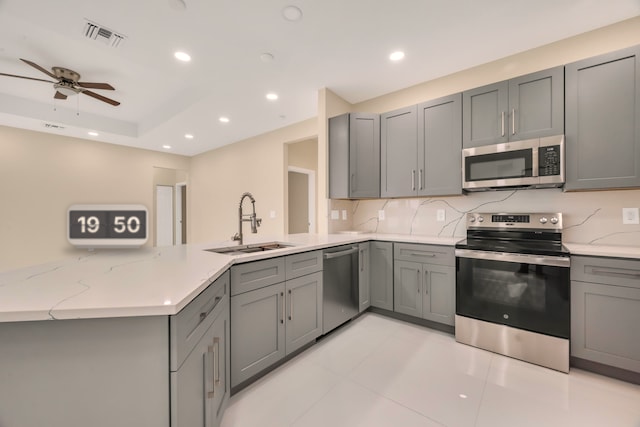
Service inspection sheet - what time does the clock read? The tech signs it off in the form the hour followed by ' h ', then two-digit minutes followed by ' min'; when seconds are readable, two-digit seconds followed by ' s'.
19 h 50 min
